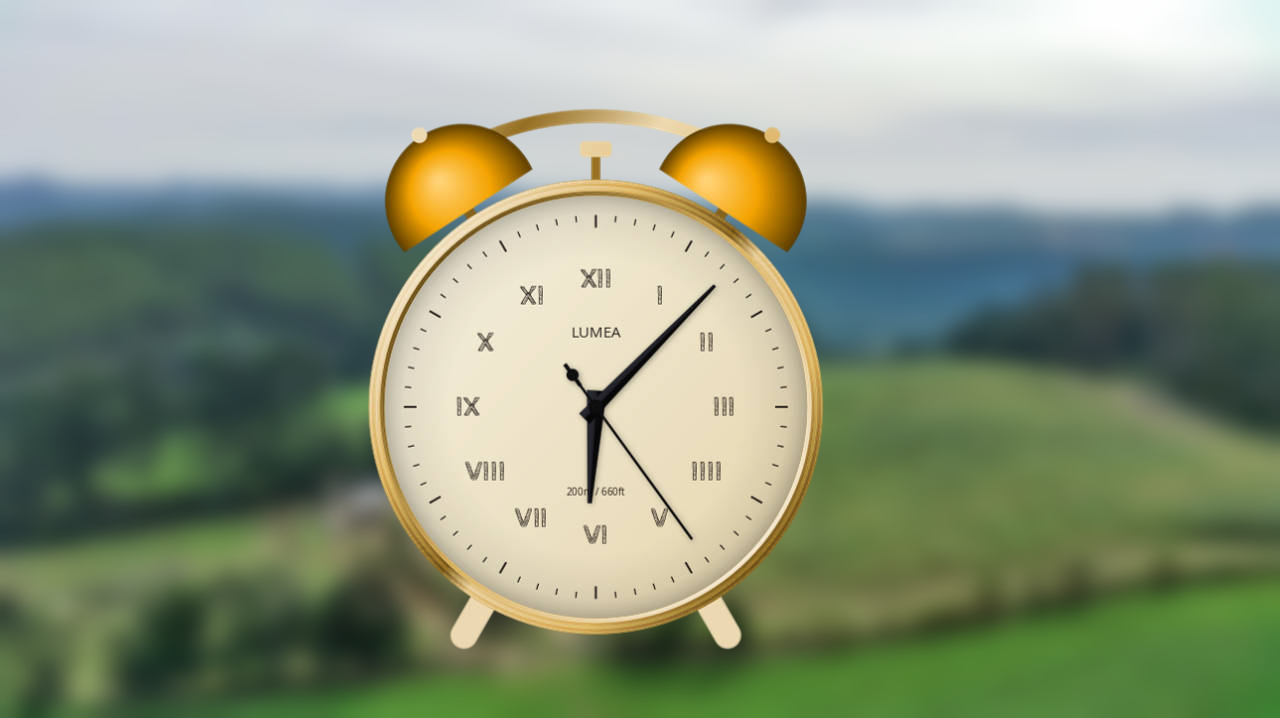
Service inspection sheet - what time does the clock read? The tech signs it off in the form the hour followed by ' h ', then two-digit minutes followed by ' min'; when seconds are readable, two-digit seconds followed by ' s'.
6 h 07 min 24 s
